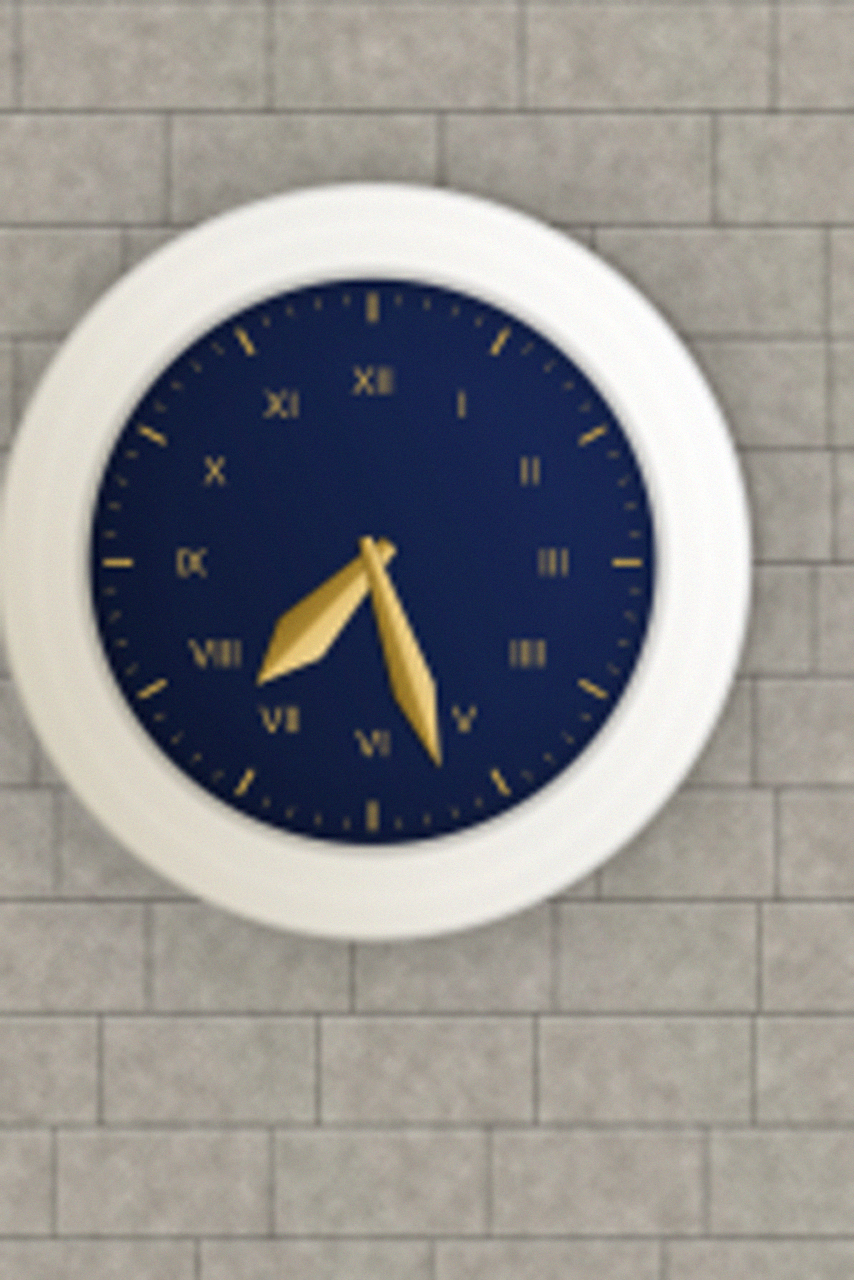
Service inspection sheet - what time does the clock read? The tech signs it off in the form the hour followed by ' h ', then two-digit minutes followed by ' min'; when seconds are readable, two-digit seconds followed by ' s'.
7 h 27 min
